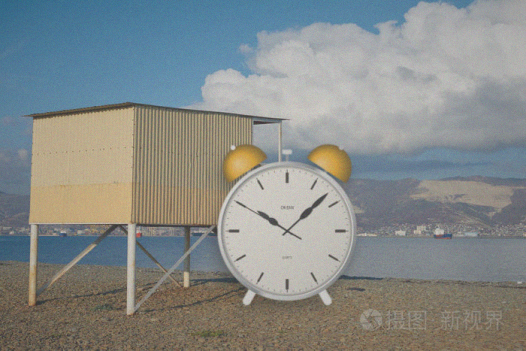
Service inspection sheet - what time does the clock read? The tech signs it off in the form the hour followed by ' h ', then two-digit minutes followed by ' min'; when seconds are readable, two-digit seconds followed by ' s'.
10 h 07 min 50 s
